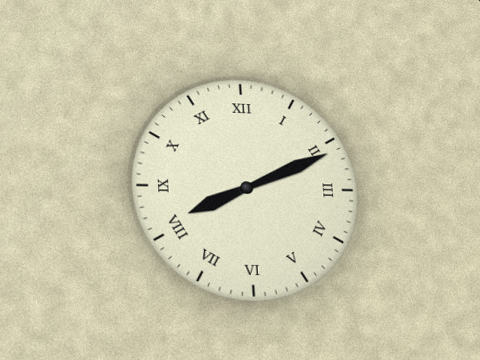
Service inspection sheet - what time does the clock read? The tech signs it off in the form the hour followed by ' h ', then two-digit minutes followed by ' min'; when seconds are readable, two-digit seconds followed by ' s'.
8 h 11 min
